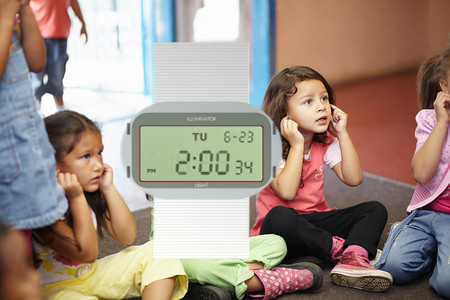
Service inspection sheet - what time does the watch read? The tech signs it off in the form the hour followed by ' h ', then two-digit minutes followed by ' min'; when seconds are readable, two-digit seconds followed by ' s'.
2 h 00 min 34 s
